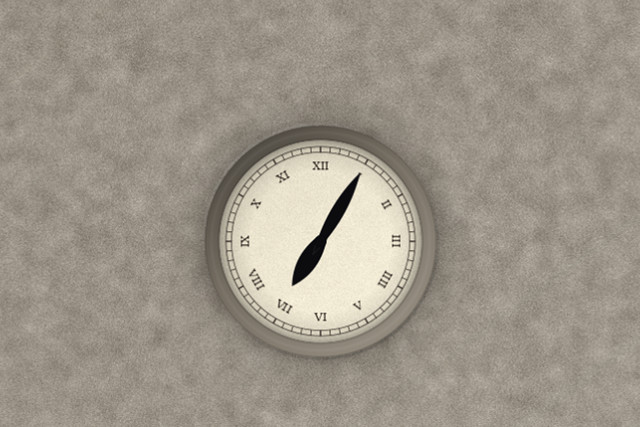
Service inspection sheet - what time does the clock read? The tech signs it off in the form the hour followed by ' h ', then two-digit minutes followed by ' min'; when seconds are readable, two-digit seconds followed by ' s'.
7 h 05 min
